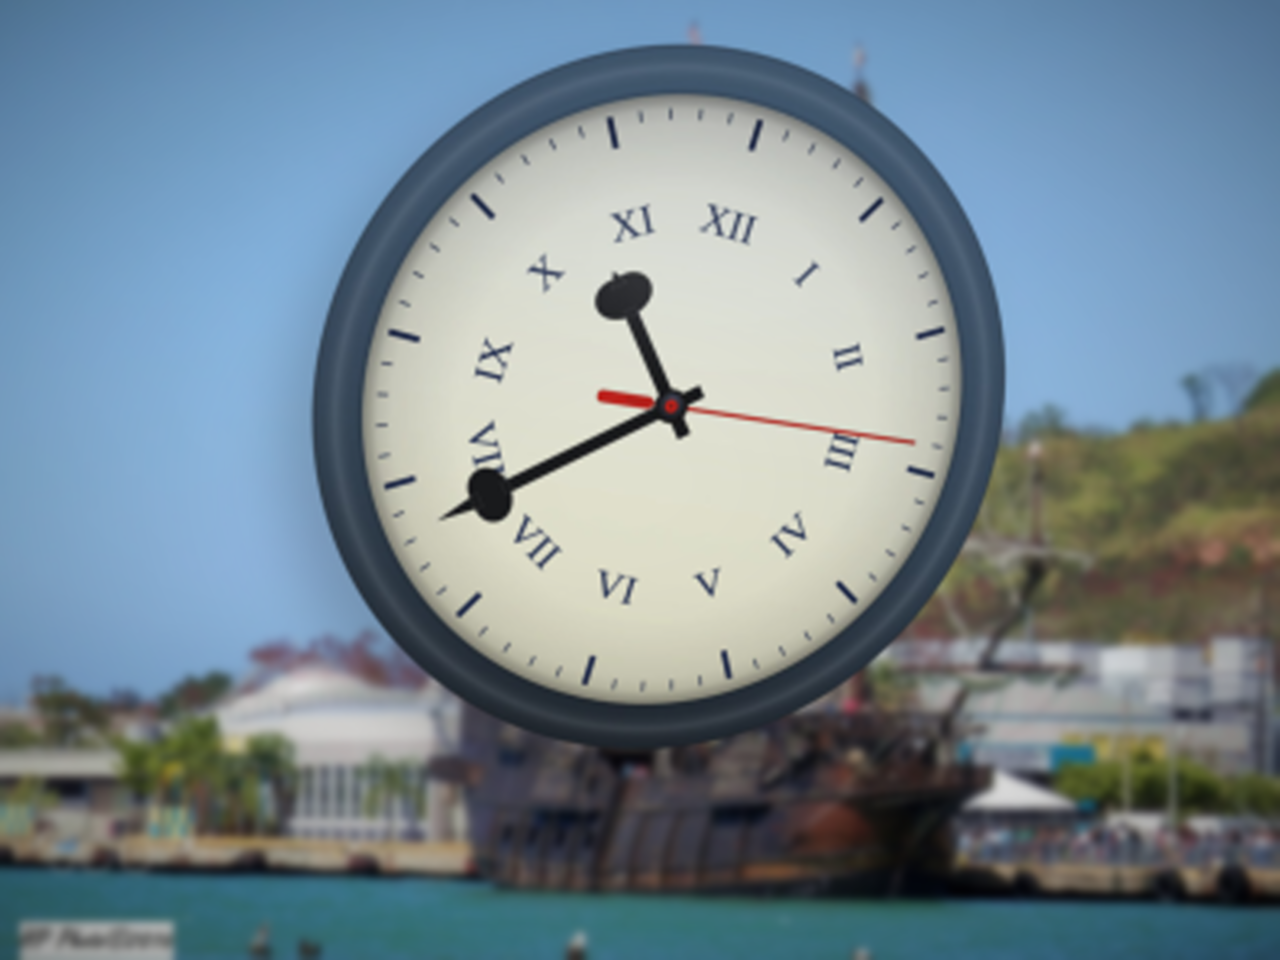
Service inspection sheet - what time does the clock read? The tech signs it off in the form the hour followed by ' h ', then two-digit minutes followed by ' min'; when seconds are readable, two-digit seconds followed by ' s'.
10 h 38 min 14 s
